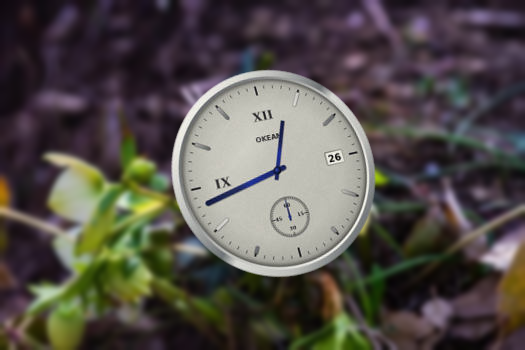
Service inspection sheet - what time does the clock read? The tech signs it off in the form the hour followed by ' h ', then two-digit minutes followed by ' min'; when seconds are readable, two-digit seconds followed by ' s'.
12 h 43 min
